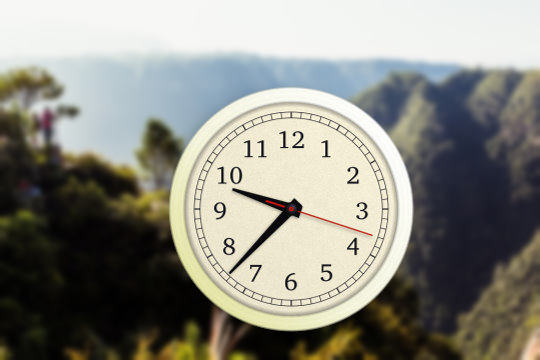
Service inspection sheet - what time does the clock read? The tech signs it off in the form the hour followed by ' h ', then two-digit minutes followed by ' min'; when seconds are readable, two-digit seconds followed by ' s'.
9 h 37 min 18 s
